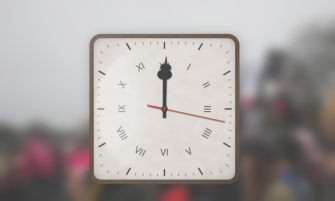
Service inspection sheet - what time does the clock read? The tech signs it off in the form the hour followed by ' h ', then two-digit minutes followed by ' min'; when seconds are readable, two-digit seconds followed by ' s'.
12 h 00 min 17 s
